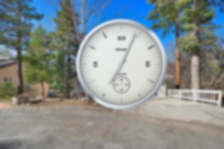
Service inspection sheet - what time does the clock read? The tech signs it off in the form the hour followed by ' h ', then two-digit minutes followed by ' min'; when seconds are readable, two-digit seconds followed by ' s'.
7 h 04 min
